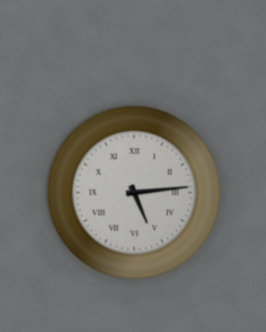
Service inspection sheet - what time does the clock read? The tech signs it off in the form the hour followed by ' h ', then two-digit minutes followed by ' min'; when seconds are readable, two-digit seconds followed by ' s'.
5 h 14 min
